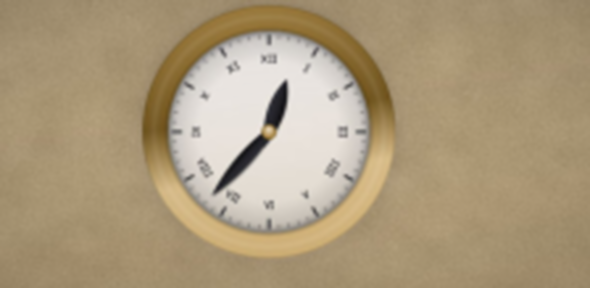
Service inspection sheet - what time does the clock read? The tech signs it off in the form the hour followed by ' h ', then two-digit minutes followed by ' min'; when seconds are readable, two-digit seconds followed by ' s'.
12 h 37 min
